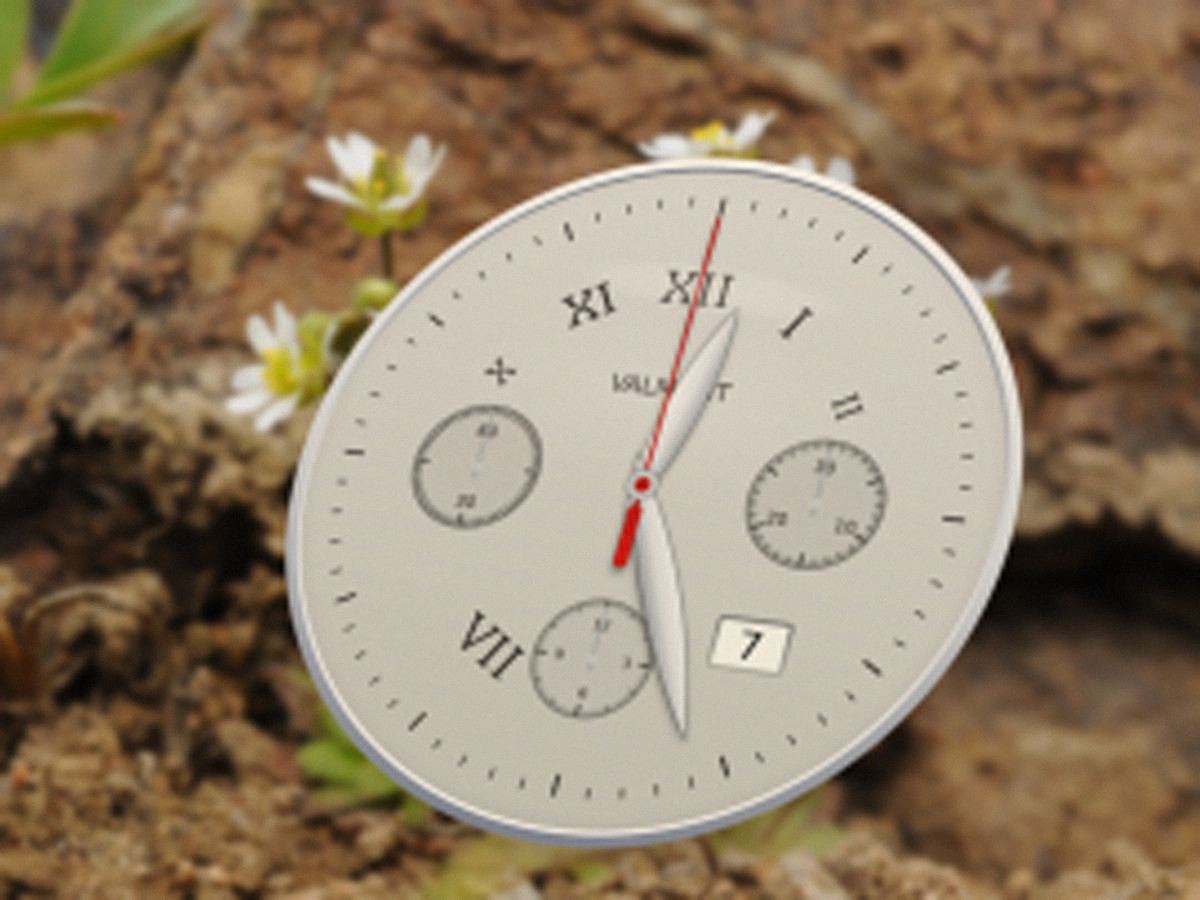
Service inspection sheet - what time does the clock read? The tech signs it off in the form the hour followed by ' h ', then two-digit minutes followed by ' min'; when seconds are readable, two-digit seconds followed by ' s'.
12 h 26 min
